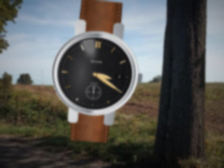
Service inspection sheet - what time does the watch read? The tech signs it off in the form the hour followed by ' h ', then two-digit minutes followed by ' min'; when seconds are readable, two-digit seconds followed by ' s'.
3 h 20 min
